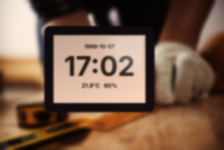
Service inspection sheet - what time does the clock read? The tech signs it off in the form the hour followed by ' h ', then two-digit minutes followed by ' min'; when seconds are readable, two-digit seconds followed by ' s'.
17 h 02 min
